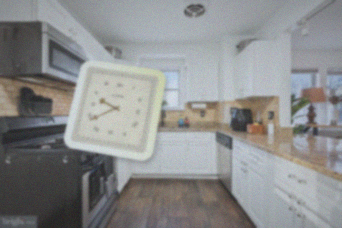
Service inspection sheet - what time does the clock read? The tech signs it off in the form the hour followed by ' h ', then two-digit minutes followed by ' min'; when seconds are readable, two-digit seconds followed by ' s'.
9 h 39 min
